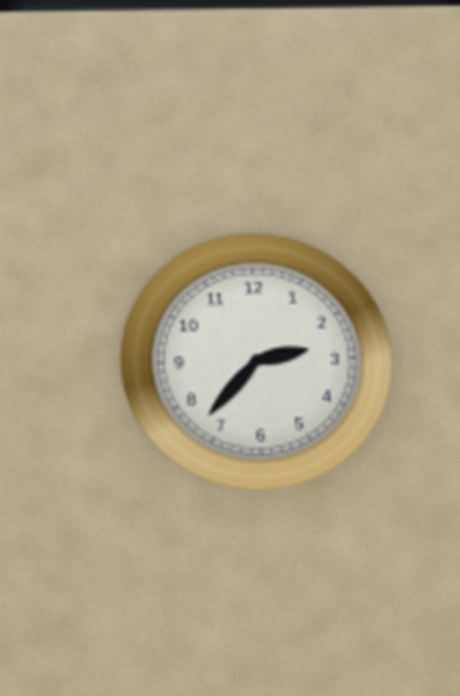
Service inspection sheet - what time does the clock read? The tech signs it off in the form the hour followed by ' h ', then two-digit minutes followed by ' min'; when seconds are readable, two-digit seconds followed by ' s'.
2 h 37 min
